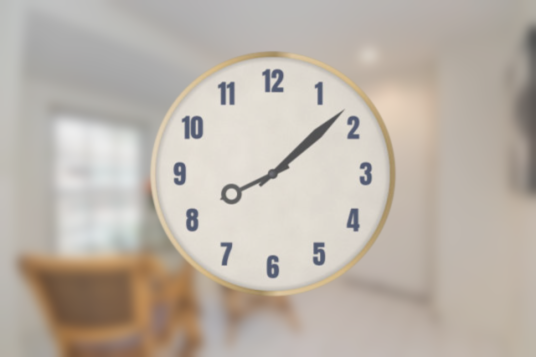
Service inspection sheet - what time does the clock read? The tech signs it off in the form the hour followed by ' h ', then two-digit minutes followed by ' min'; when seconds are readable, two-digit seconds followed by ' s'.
8 h 08 min
